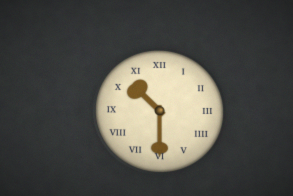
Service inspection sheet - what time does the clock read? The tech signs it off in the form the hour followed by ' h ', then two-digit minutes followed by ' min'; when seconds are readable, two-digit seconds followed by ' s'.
10 h 30 min
